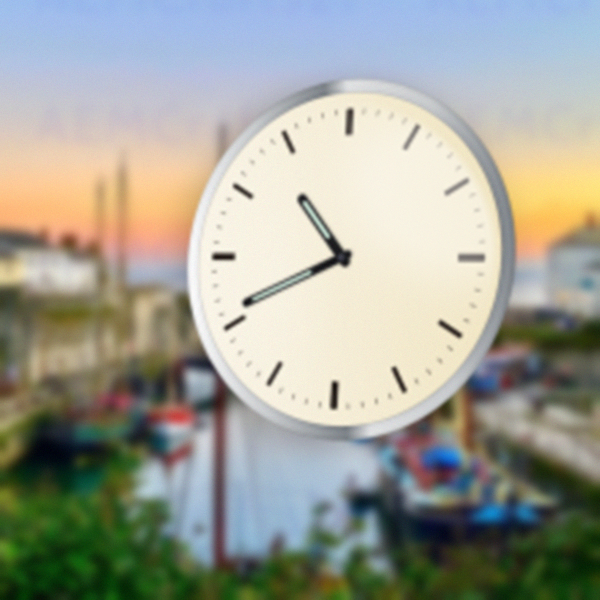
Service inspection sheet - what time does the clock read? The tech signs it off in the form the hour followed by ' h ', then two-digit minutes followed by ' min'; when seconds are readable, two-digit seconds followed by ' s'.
10 h 41 min
